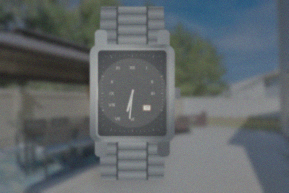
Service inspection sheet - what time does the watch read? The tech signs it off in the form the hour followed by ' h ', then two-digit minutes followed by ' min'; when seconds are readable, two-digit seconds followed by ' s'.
6 h 31 min
